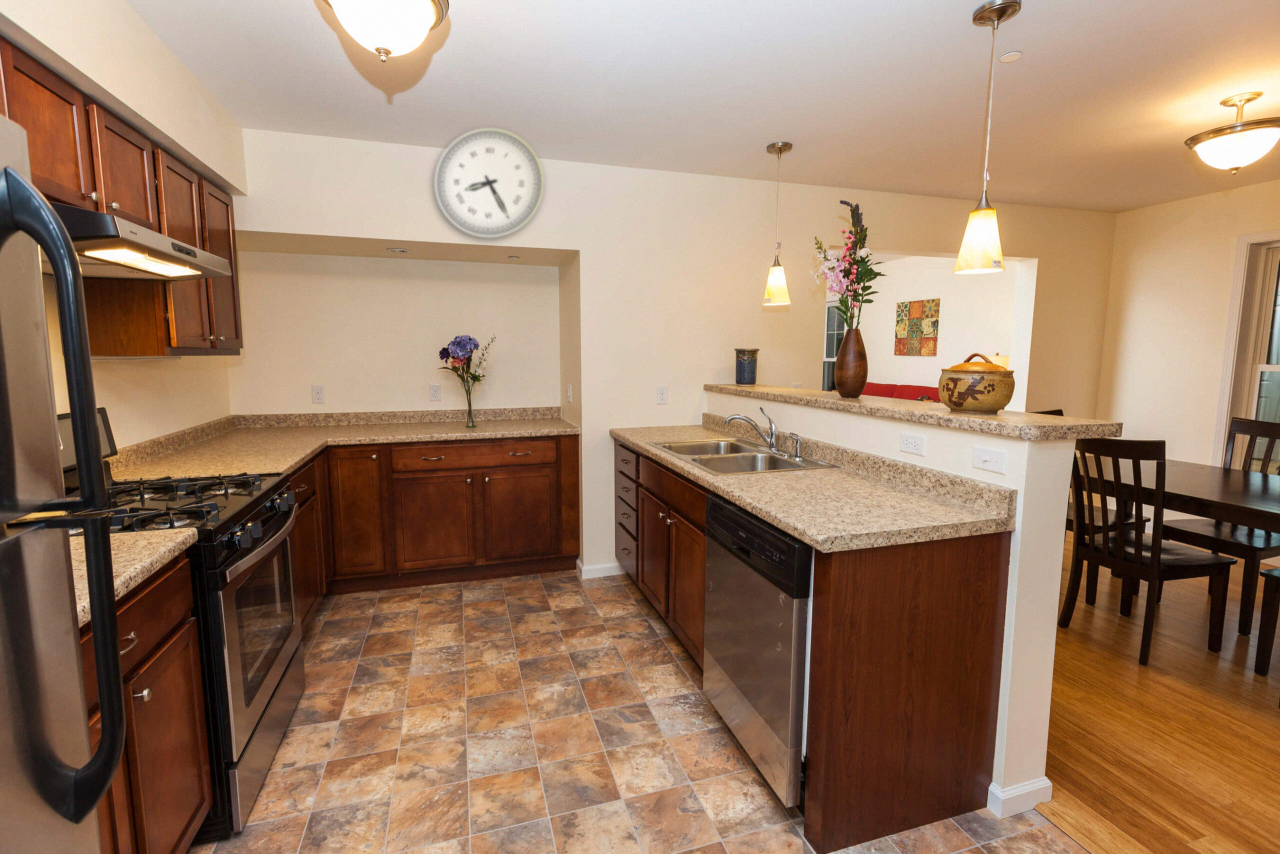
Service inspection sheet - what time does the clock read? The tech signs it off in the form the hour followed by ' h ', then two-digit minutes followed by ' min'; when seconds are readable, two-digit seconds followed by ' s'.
8 h 25 min
